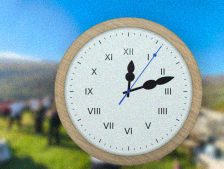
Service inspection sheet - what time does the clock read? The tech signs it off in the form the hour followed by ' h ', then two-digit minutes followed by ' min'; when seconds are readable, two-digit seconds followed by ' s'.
12 h 12 min 06 s
